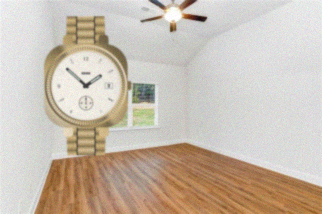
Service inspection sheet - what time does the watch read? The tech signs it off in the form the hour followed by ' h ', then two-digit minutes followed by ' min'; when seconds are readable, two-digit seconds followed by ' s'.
1 h 52 min
